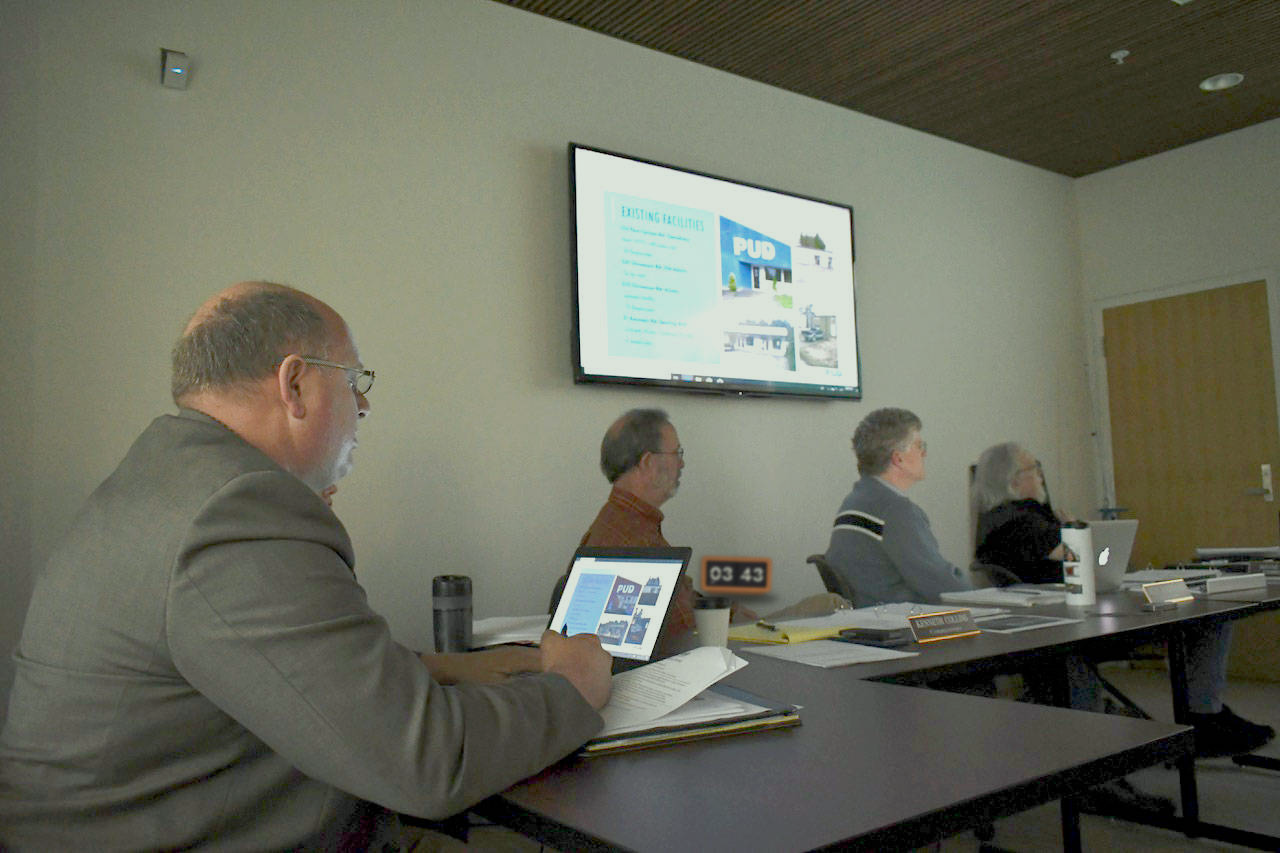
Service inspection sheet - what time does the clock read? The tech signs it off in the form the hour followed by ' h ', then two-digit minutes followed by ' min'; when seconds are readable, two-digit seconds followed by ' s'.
3 h 43 min
